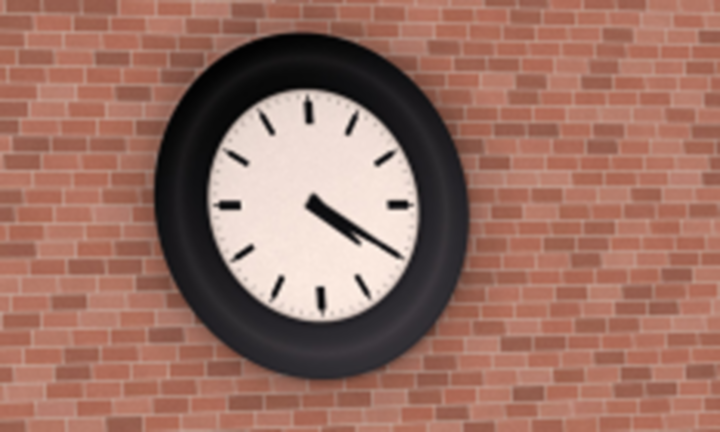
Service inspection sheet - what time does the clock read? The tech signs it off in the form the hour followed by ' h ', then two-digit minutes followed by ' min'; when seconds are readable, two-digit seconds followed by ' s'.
4 h 20 min
